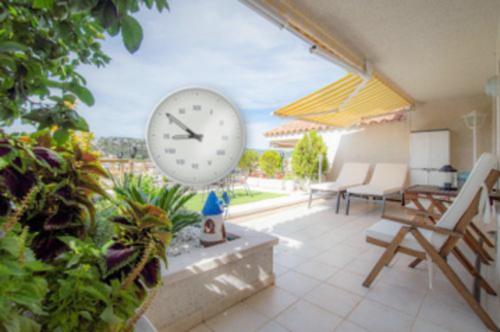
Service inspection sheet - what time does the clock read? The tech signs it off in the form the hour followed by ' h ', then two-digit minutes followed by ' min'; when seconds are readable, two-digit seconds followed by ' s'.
8 h 51 min
